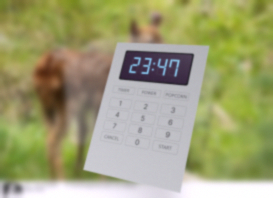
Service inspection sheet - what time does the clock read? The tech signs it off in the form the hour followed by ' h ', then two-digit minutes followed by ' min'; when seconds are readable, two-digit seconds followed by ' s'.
23 h 47 min
